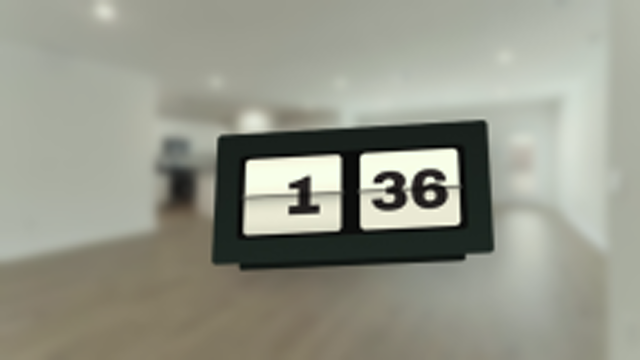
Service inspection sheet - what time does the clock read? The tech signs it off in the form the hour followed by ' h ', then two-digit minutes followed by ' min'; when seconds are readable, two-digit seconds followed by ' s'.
1 h 36 min
